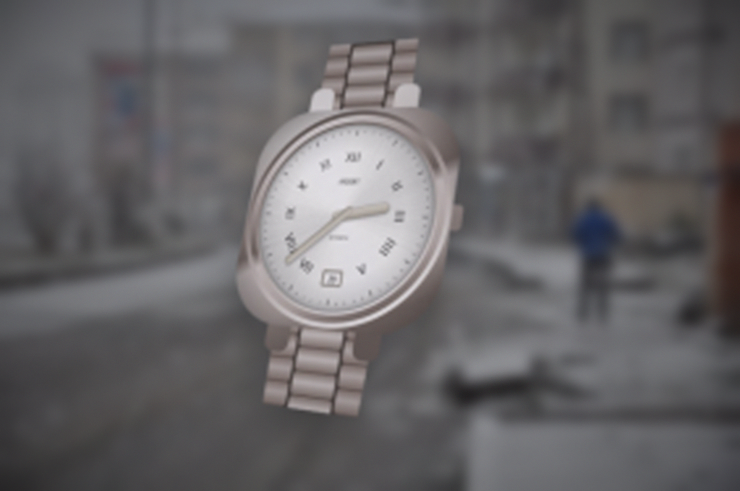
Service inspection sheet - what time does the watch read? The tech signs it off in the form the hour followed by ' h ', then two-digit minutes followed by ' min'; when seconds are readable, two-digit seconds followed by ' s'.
2 h 38 min
